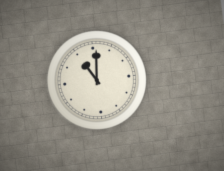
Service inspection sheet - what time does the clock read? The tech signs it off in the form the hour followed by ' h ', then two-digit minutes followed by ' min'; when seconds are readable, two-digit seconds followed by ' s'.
11 h 01 min
